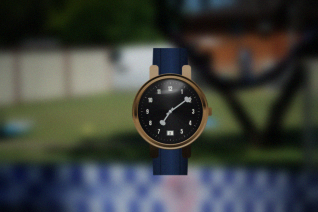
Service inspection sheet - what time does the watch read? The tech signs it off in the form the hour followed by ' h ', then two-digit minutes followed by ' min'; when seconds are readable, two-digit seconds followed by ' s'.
7 h 09 min
